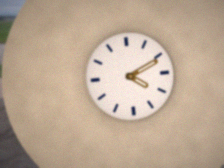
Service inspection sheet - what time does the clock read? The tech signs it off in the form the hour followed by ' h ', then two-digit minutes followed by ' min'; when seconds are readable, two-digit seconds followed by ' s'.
4 h 11 min
